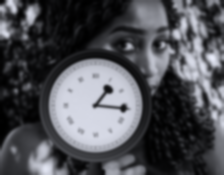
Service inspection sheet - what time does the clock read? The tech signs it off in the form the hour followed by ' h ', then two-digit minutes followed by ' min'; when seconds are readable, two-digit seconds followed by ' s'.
1 h 16 min
